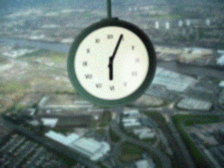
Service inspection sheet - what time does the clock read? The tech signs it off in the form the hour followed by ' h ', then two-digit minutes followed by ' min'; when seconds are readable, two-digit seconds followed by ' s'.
6 h 04 min
